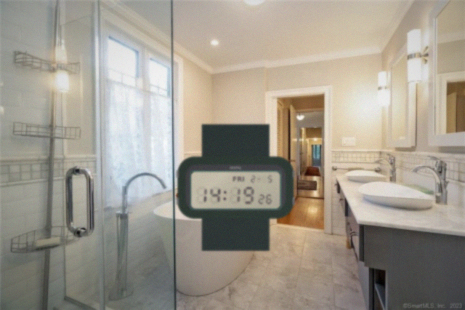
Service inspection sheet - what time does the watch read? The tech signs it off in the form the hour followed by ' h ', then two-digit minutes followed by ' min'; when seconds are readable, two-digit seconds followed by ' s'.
14 h 19 min
